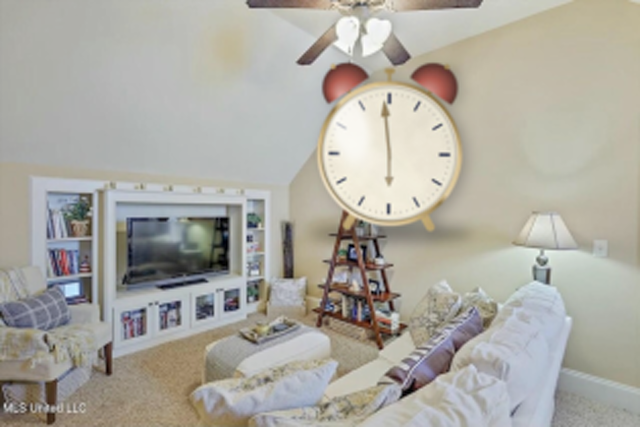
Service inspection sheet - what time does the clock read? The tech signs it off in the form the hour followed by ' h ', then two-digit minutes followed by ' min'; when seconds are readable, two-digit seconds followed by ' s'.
5 h 59 min
